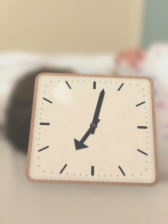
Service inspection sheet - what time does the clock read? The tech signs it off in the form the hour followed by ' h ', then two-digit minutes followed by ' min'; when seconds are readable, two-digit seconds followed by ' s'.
7 h 02 min
